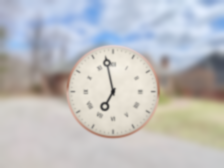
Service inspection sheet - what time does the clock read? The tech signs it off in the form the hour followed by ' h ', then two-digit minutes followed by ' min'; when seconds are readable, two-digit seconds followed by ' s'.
6 h 58 min
